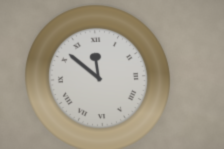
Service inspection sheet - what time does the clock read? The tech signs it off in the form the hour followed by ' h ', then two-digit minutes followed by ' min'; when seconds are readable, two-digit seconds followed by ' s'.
11 h 52 min
